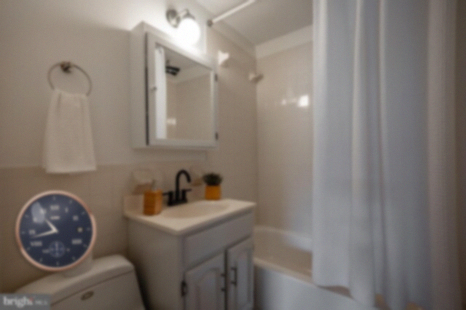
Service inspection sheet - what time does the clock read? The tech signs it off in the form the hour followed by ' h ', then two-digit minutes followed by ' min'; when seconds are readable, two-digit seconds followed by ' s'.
10 h 43 min
